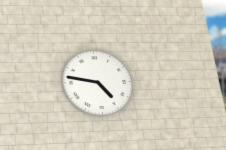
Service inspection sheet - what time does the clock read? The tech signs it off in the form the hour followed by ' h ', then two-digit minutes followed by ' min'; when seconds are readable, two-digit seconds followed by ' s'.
4 h 47 min
